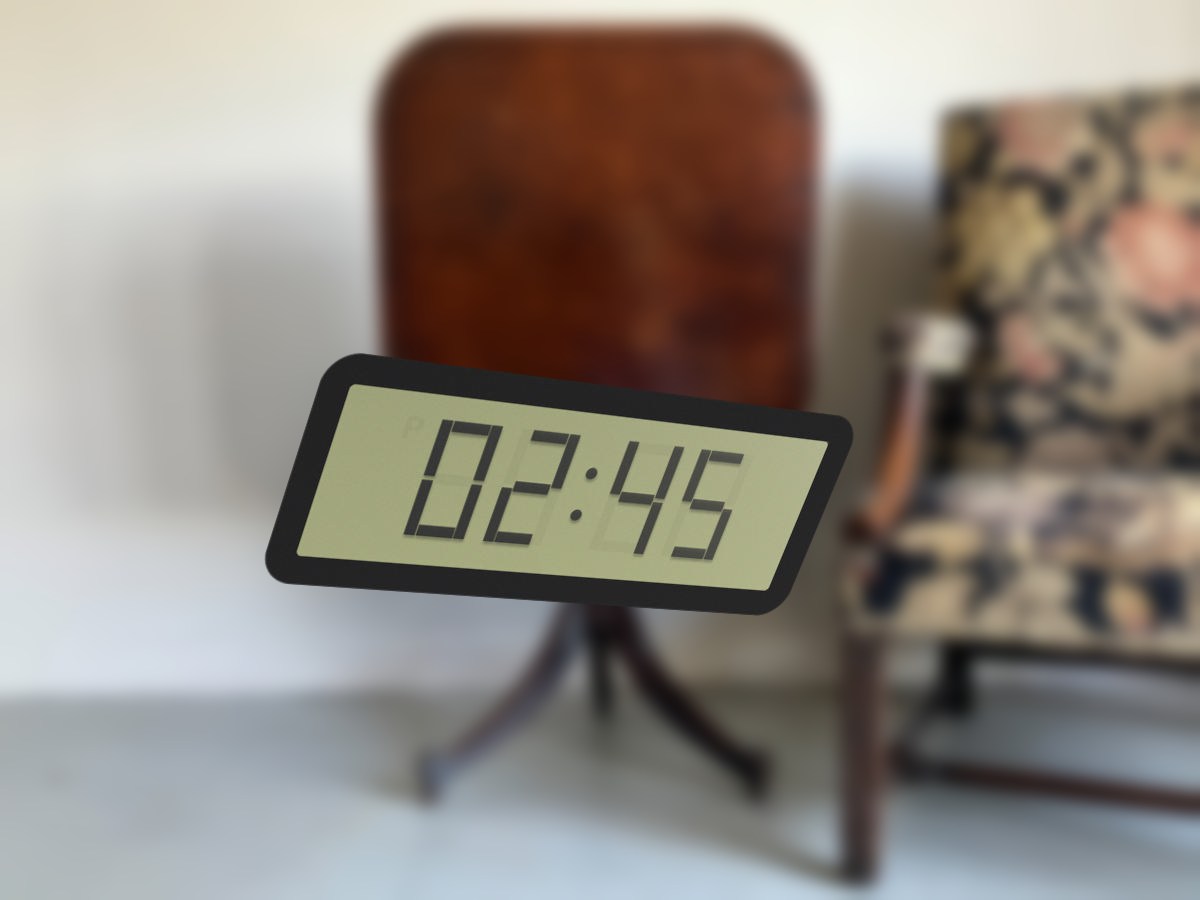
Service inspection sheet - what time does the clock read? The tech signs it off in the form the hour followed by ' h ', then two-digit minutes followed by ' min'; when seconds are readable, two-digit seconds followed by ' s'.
2 h 45 min
